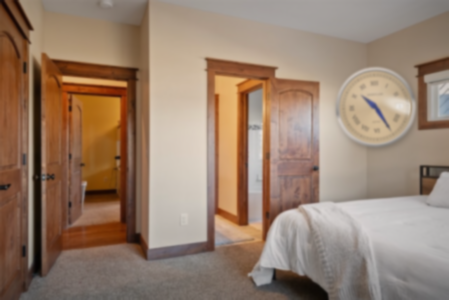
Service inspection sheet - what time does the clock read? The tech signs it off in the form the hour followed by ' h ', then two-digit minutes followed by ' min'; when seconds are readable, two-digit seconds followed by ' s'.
10 h 25 min
